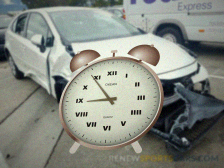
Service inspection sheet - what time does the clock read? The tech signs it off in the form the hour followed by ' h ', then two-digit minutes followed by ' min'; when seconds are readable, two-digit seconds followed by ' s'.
8 h 54 min
